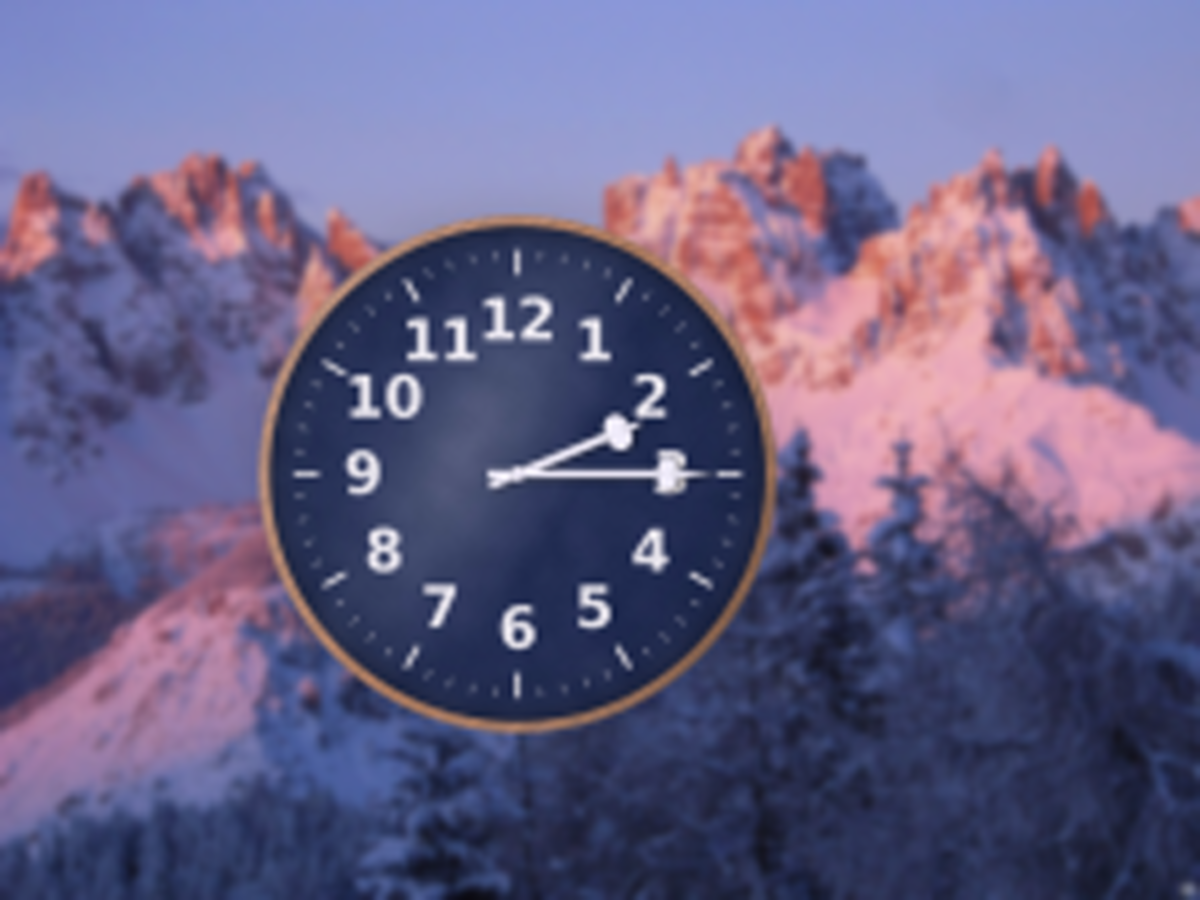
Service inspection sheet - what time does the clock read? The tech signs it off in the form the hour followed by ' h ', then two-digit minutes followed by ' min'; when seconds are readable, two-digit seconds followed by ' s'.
2 h 15 min
